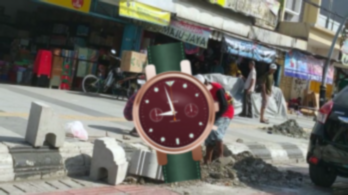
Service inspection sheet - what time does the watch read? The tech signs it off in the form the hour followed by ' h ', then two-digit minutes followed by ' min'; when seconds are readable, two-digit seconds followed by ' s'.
8 h 58 min
